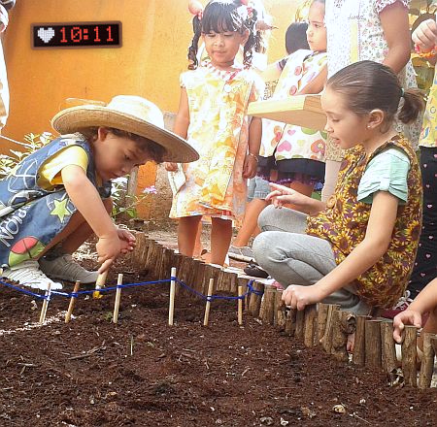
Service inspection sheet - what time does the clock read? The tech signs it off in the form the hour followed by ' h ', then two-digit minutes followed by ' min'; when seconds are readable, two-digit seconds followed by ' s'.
10 h 11 min
